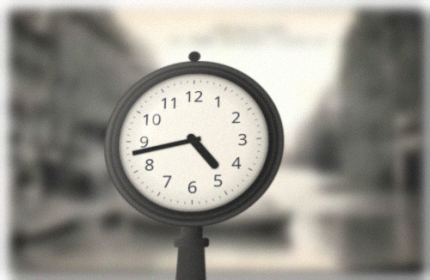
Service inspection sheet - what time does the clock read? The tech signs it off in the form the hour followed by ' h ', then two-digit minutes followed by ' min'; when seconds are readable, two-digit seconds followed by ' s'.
4 h 43 min
